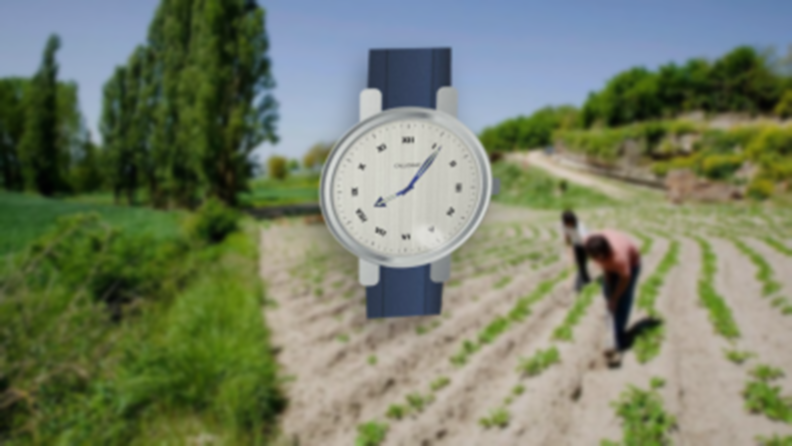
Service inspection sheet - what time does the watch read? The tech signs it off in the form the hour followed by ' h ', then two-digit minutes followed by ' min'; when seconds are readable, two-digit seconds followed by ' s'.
8 h 06 min
